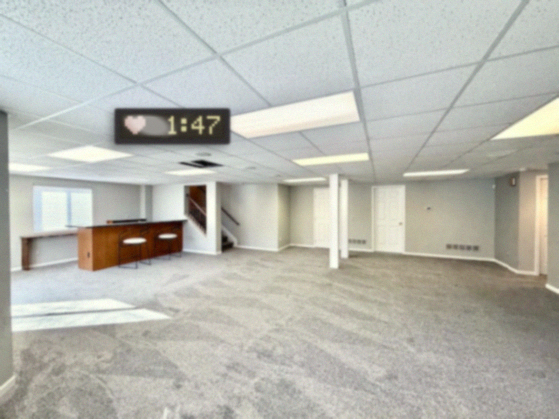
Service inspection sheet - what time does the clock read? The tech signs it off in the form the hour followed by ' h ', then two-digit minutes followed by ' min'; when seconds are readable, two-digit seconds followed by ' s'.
1 h 47 min
